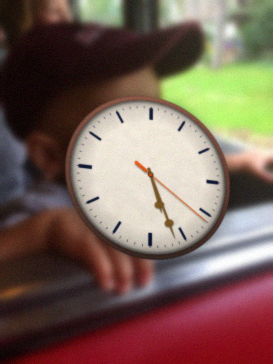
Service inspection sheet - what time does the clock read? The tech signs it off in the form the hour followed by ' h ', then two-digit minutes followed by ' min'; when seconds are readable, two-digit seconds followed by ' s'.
5 h 26 min 21 s
